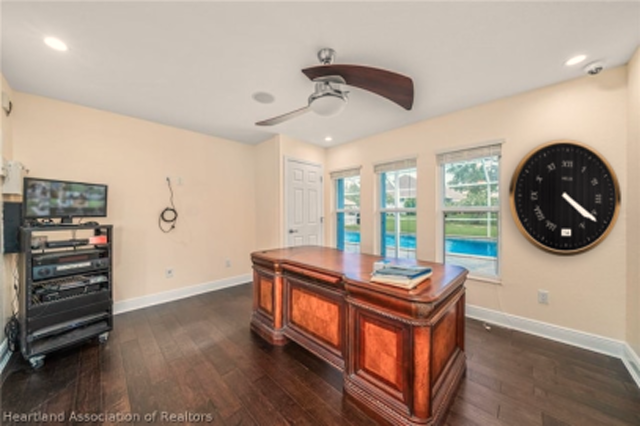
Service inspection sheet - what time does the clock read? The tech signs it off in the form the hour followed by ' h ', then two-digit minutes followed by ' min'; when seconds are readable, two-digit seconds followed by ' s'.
4 h 21 min
